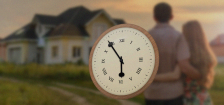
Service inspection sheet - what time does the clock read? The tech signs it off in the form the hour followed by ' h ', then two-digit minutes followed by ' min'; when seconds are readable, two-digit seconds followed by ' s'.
5 h 54 min
